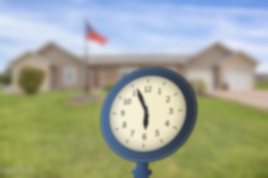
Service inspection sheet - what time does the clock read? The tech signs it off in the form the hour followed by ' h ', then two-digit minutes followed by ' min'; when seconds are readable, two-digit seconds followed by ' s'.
5 h 56 min
